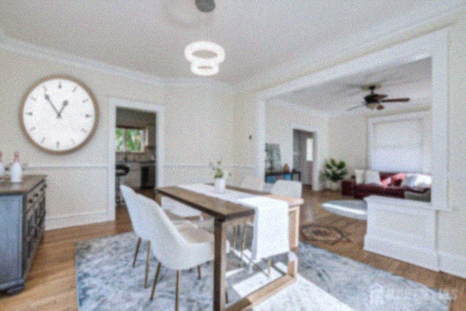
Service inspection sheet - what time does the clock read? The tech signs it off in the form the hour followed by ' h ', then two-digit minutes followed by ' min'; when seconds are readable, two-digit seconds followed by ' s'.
12 h 54 min
